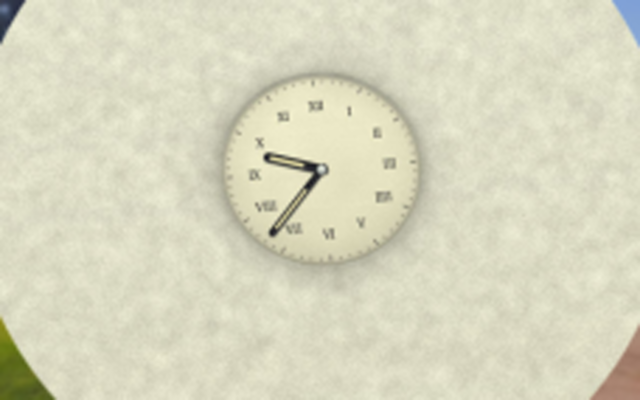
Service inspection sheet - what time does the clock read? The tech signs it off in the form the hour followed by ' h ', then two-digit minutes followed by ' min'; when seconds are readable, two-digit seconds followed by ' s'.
9 h 37 min
